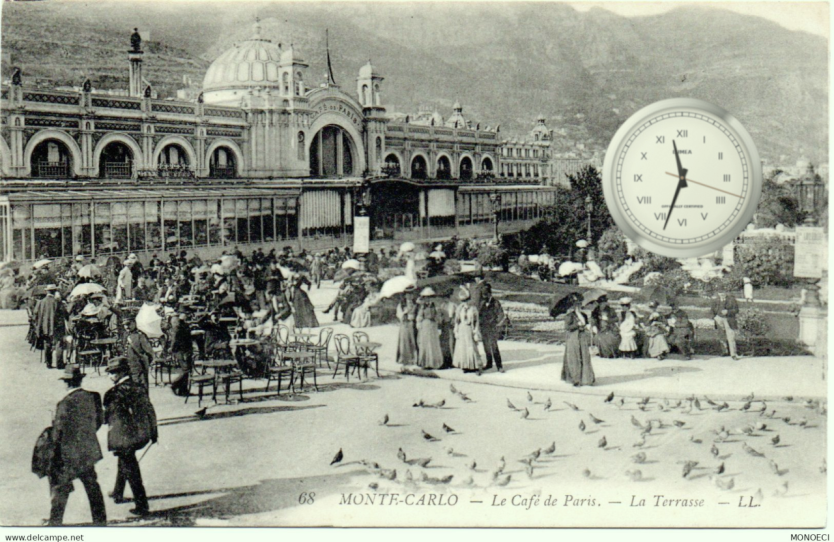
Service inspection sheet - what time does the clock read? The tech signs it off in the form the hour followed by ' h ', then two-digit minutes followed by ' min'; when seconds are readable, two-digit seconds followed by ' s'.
11 h 33 min 18 s
